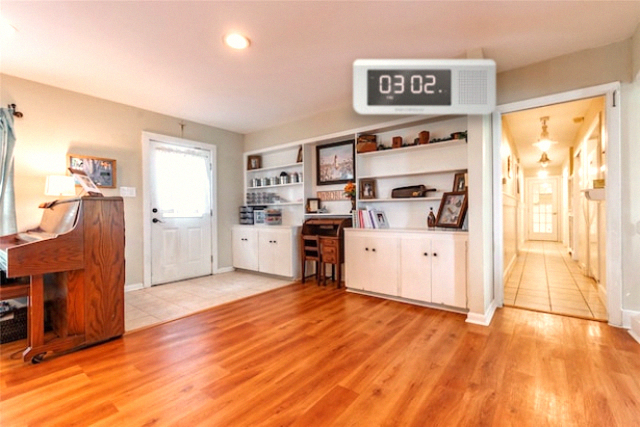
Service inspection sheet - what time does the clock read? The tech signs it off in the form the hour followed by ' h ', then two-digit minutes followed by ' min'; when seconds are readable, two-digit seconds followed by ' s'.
3 h 02 min
